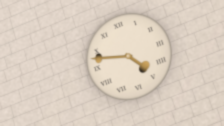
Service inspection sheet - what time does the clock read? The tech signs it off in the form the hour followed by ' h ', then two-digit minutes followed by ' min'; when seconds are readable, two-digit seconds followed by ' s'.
4 h 48 min
